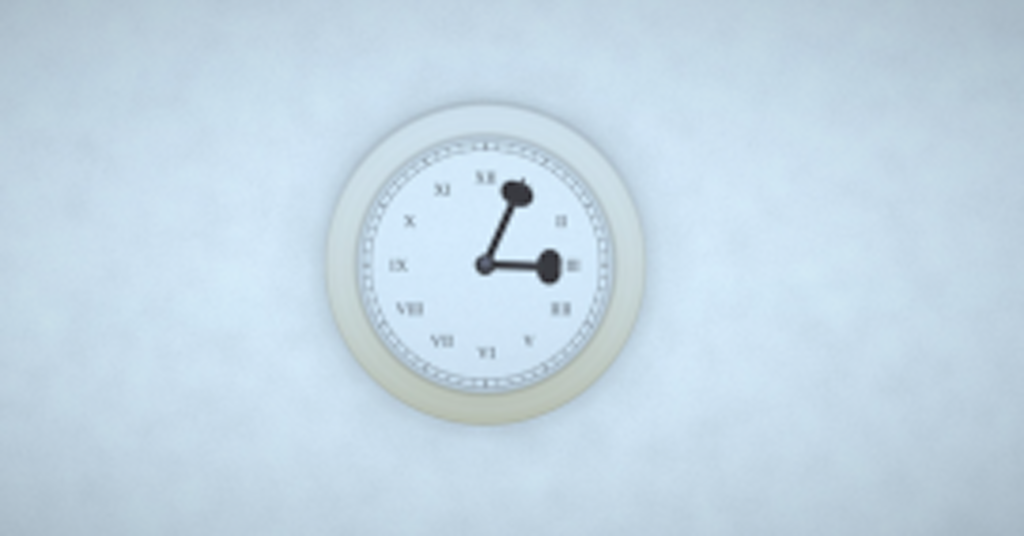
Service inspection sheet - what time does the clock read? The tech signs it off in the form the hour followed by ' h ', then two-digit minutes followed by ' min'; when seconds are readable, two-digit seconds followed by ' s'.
3 h 04 min
